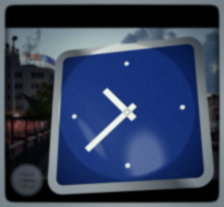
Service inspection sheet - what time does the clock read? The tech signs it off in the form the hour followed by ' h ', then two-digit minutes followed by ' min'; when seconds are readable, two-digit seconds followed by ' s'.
10 h 38 min
